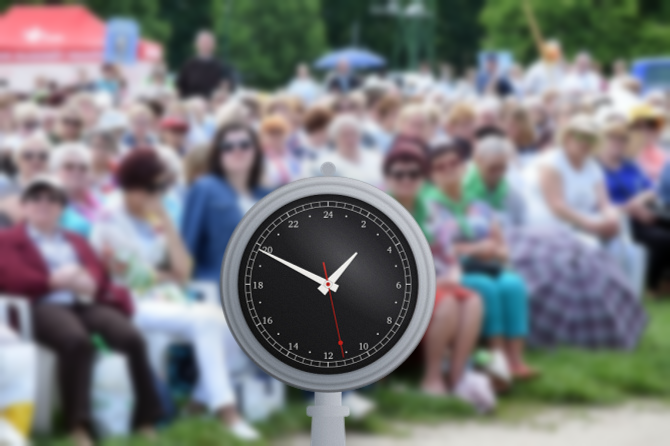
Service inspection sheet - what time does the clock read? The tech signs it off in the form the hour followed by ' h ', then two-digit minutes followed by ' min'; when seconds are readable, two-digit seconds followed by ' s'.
2 h 49 min 28 s
